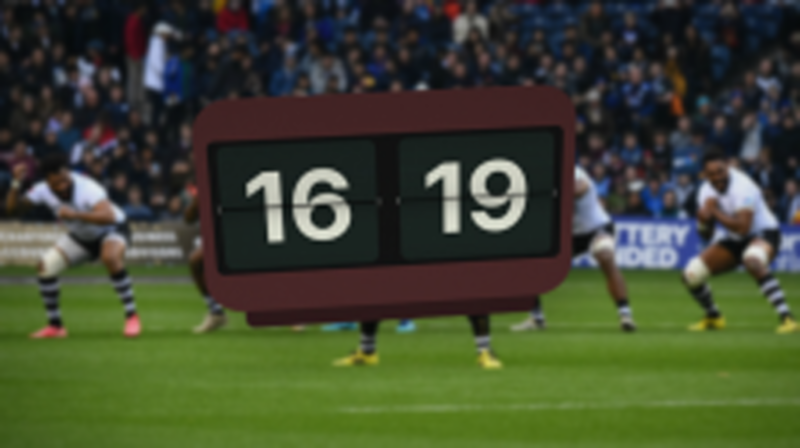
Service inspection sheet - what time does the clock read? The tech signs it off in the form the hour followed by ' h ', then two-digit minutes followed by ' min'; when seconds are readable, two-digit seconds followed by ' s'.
16 h 19 min
